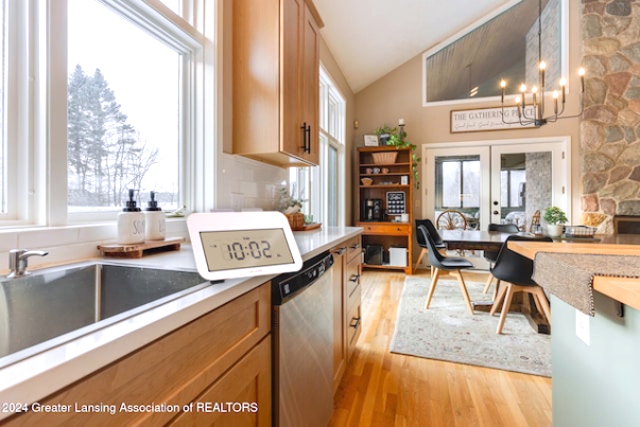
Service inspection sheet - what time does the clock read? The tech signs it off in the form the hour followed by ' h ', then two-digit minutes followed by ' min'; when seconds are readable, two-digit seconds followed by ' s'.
10 h 02 min
